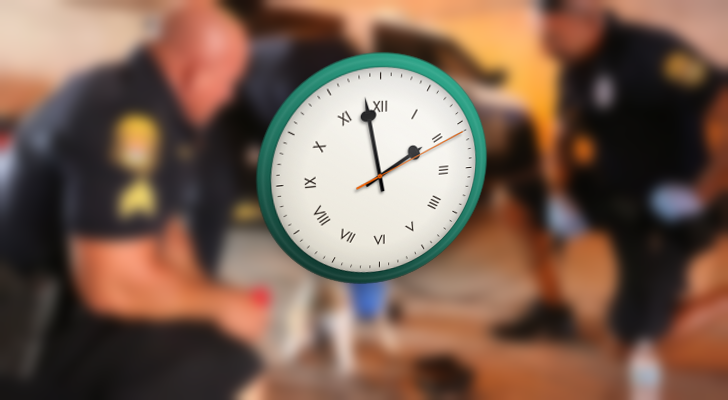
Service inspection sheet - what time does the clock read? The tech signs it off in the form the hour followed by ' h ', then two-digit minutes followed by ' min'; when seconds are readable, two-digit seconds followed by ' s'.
1 h 58 min 11 s
